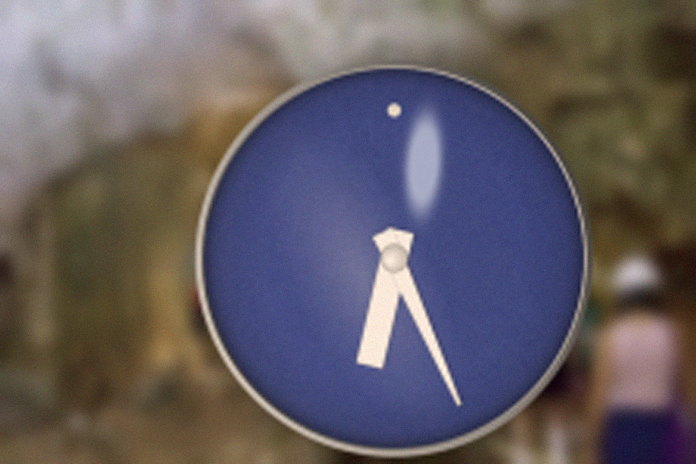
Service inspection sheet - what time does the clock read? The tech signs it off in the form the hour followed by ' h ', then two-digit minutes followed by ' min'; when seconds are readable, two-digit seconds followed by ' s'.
6 h 26 min
